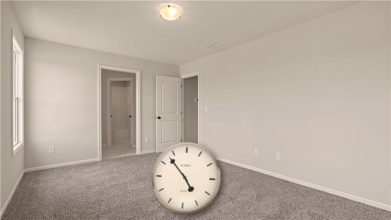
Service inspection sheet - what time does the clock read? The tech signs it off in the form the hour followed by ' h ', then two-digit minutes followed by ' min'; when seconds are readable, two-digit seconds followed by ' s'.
4 h 53 min
